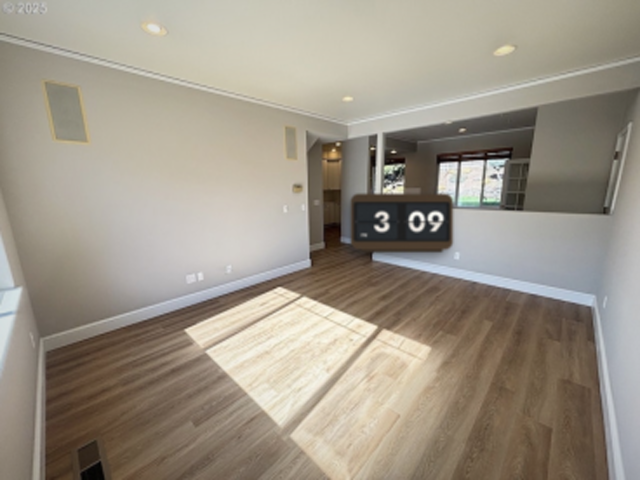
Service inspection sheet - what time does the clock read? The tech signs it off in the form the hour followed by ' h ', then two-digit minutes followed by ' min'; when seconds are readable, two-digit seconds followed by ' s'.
3 h 09 min
